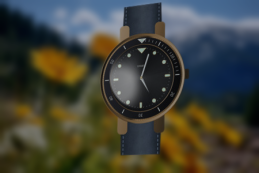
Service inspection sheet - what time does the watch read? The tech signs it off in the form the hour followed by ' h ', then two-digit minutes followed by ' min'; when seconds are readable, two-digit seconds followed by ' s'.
5 h 03 min
